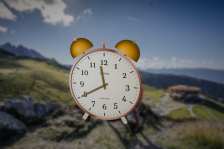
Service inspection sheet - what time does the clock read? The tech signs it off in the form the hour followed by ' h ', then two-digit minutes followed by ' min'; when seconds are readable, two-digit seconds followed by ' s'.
11 h 40 min
